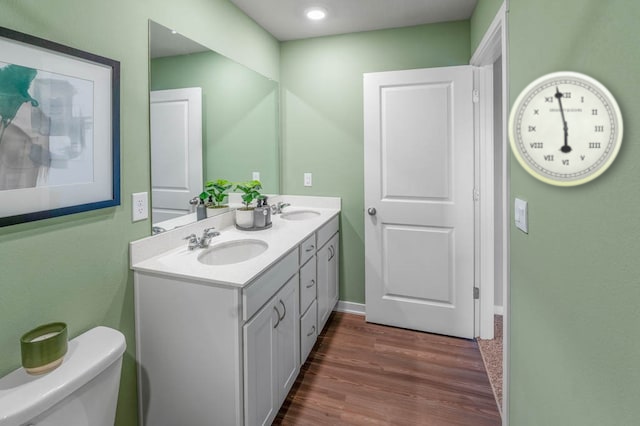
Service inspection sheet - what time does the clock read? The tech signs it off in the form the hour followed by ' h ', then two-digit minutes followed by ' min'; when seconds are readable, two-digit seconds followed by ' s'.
5 h 58 min
